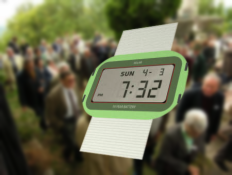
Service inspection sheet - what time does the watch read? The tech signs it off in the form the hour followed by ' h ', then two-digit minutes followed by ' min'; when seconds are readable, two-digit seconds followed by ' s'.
7 h 32 min
